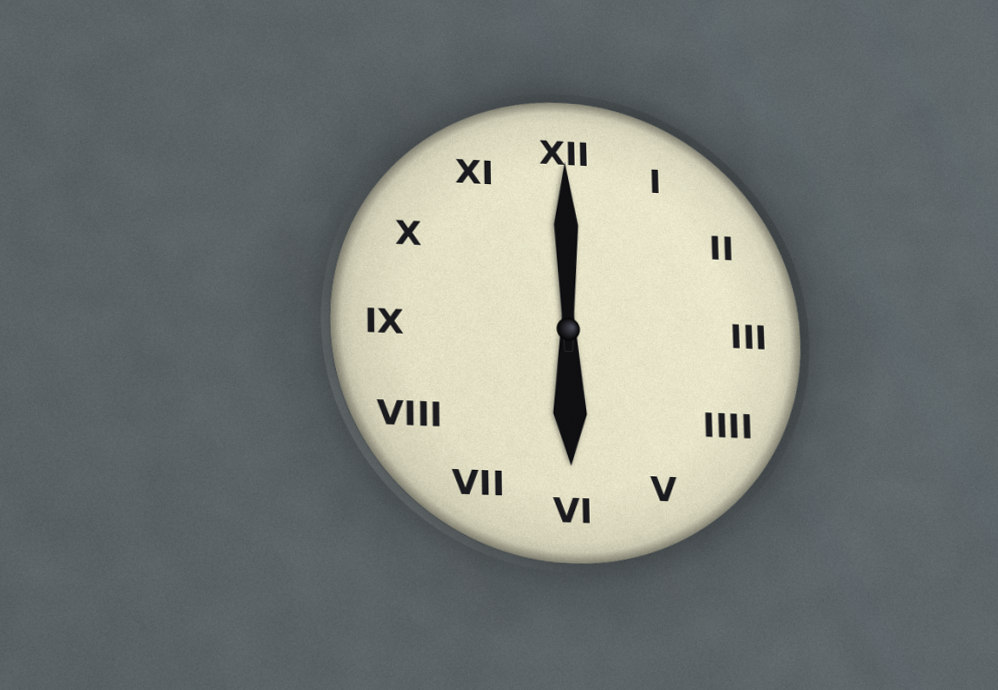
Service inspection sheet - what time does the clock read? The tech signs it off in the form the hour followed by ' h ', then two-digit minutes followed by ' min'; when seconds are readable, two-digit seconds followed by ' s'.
6 h 00 min
